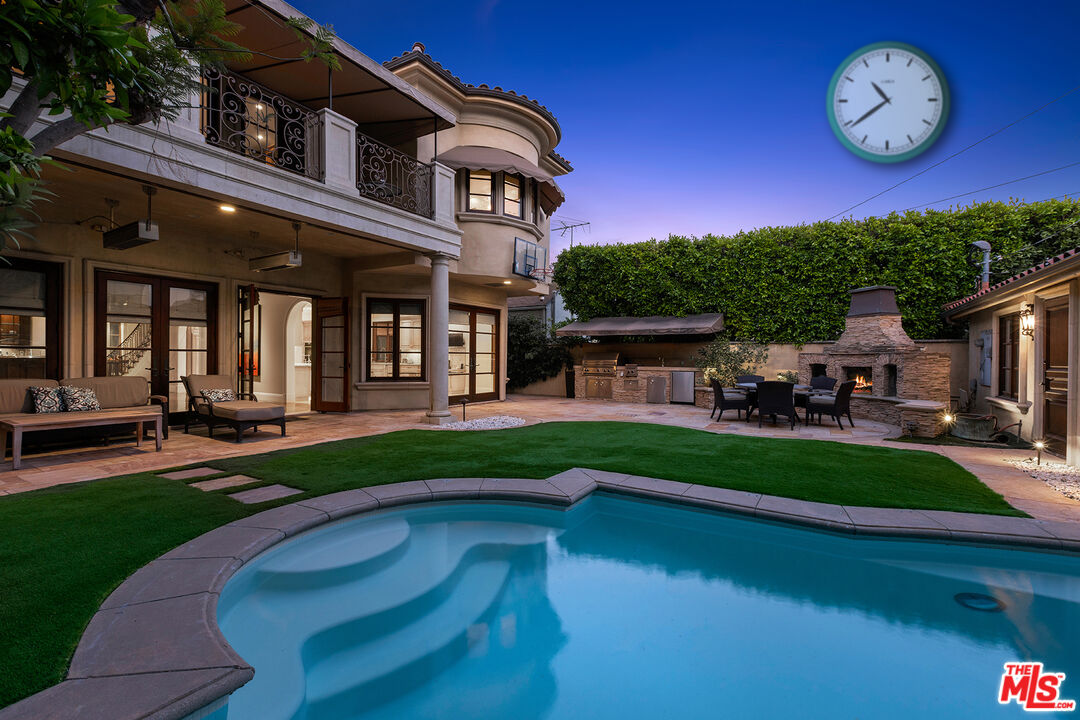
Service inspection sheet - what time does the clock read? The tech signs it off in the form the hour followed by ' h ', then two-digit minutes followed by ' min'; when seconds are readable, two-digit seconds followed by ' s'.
10 h 39 min
